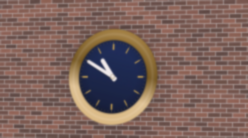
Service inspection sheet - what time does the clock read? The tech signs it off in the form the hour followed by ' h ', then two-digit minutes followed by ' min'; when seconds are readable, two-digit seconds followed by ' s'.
10 h 50 min
